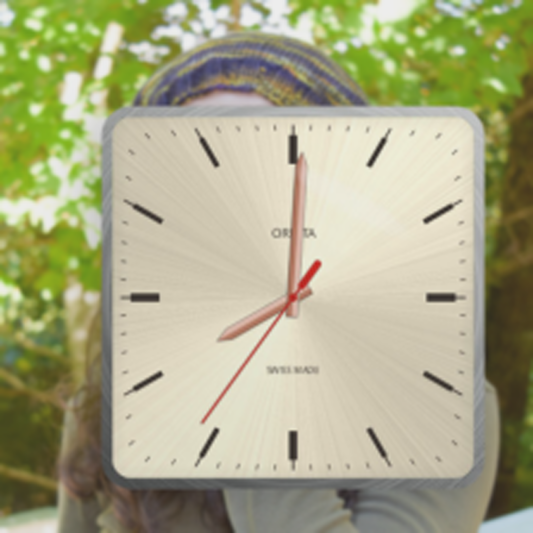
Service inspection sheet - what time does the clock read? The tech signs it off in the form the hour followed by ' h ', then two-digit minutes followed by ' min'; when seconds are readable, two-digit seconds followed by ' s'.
8 h 00 min 36 s
